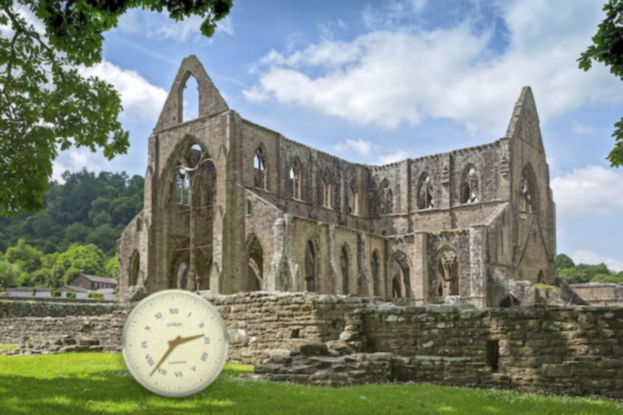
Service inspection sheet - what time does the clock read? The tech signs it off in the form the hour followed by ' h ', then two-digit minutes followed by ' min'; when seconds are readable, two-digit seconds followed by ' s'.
2 h 37 min
